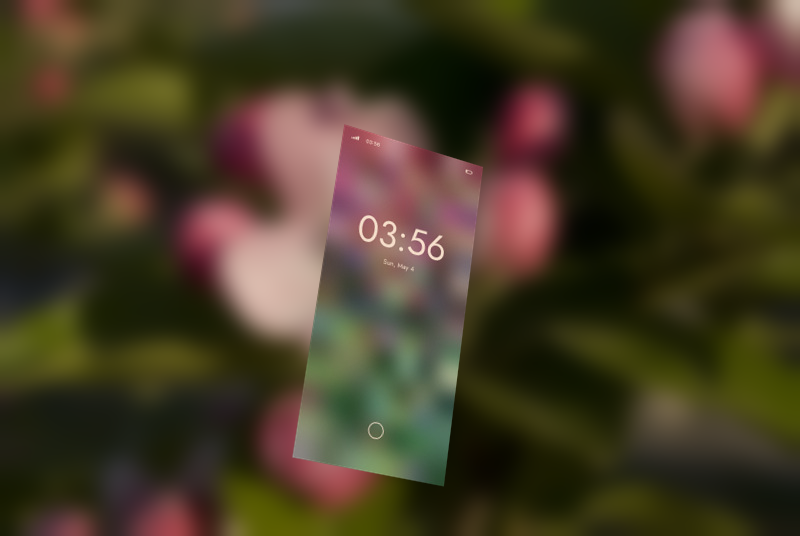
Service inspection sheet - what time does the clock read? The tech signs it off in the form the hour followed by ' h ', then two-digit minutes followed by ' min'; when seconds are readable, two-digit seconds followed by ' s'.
3 h 56 min
